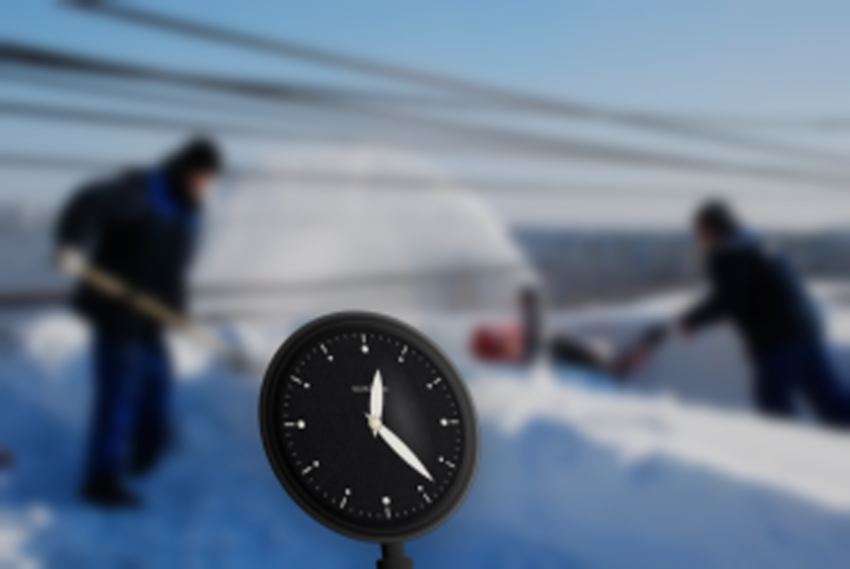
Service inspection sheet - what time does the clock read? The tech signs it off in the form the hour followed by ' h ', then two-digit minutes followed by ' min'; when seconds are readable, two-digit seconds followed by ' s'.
12 h 23 min
